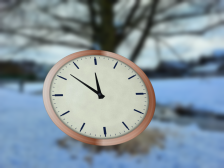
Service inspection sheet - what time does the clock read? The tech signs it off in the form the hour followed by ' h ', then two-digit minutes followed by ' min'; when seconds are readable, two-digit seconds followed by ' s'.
11 h 52 min
